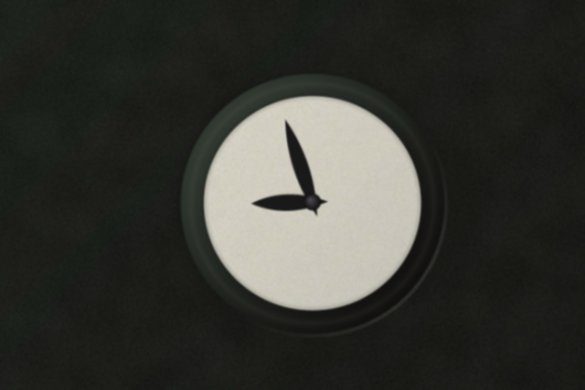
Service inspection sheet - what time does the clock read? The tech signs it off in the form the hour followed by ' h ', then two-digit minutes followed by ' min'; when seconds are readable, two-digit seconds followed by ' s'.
8 h 57 min
